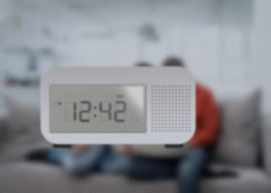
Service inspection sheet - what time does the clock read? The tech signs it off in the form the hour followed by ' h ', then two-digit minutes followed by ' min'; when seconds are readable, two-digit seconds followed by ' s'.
12 h 42 min
